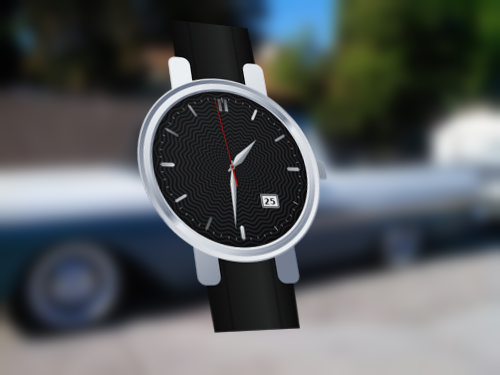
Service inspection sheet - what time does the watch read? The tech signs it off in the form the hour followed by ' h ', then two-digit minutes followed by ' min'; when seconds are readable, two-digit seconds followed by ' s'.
1 h 30 min 59 s
